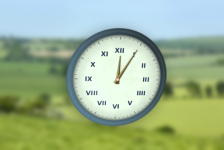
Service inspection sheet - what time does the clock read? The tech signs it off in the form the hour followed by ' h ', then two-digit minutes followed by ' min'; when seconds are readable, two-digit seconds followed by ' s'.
12 h 05 min
